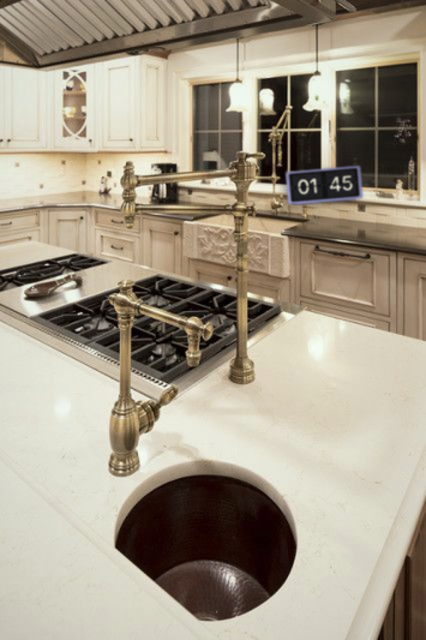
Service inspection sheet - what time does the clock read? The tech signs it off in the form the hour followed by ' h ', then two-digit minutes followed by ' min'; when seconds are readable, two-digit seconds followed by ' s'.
1 h 45 min
